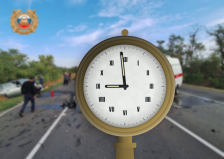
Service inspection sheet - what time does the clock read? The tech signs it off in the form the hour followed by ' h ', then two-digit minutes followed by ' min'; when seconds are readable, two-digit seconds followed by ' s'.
8 h 59 min
